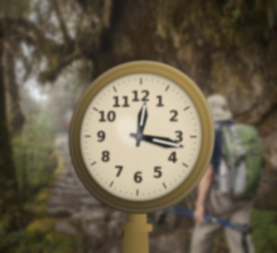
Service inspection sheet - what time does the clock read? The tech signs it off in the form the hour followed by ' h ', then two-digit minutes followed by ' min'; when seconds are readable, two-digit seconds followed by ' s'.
12 h 17 min
